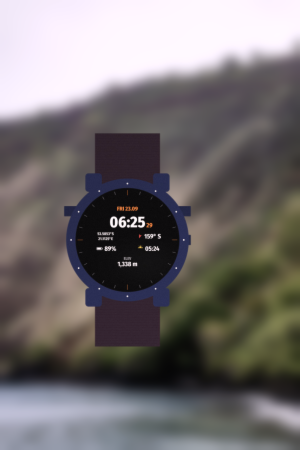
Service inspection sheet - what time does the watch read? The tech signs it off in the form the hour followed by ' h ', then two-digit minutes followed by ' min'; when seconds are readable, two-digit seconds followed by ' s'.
6 h 25 min
